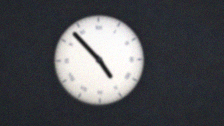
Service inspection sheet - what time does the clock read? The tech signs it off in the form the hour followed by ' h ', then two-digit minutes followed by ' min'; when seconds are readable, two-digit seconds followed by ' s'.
4 h 53 min
